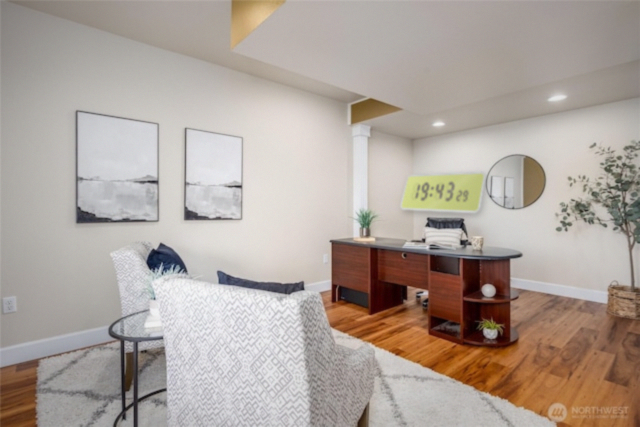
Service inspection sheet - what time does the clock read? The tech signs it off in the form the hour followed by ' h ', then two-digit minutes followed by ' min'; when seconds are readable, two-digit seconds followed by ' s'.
19 h 43 min
